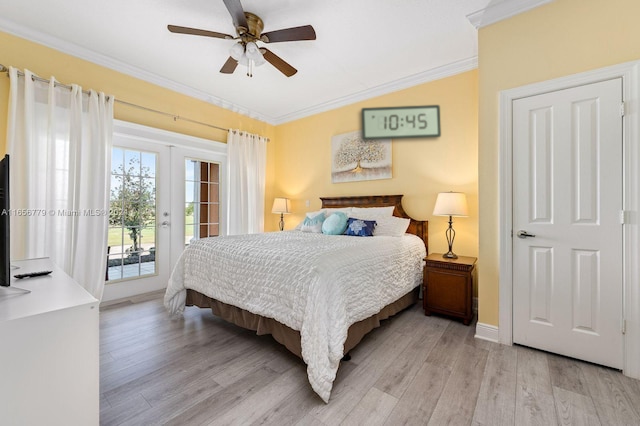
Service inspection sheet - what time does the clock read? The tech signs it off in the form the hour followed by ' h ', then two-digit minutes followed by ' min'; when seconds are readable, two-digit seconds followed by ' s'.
10 h 45 min
